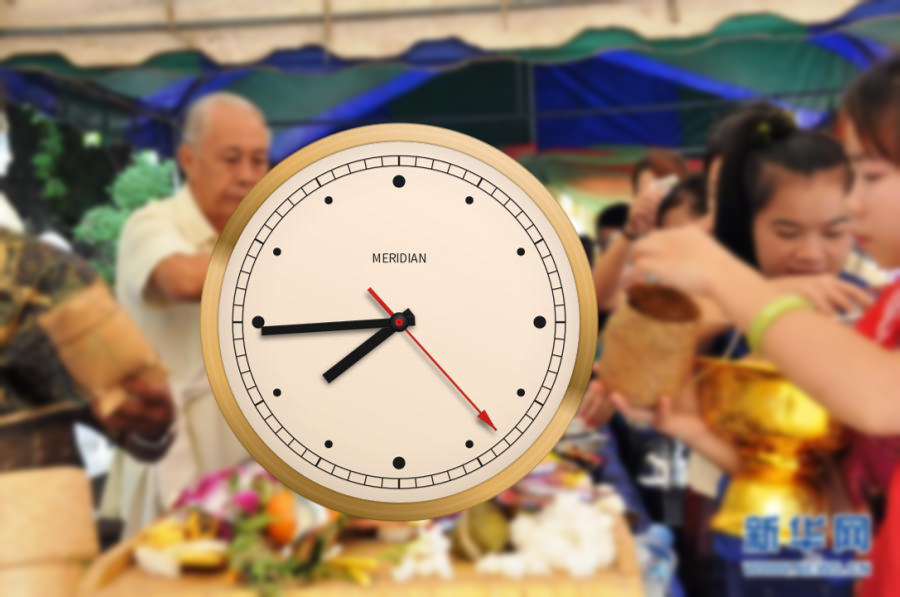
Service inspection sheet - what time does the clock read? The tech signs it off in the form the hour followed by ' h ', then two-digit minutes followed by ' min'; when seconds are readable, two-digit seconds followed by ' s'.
7 h 44 min 23 s
